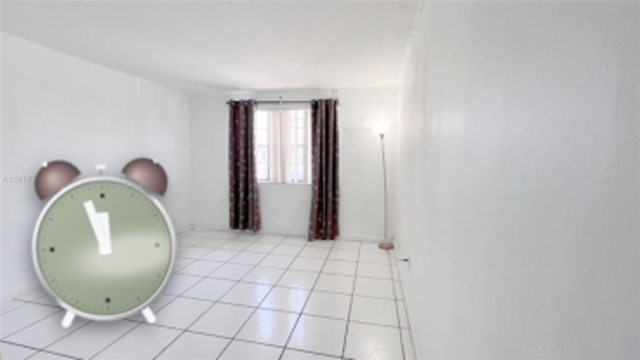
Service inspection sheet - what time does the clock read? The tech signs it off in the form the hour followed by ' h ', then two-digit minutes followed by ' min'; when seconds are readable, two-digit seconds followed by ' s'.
11 h 57 min
